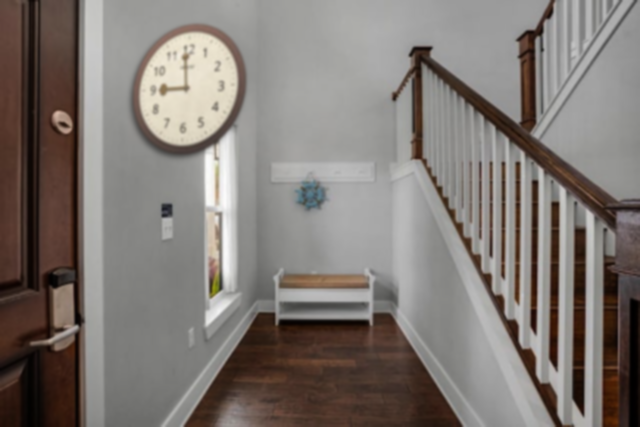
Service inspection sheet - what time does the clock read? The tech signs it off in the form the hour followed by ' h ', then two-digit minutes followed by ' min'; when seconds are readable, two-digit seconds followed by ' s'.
8 h 59 min
